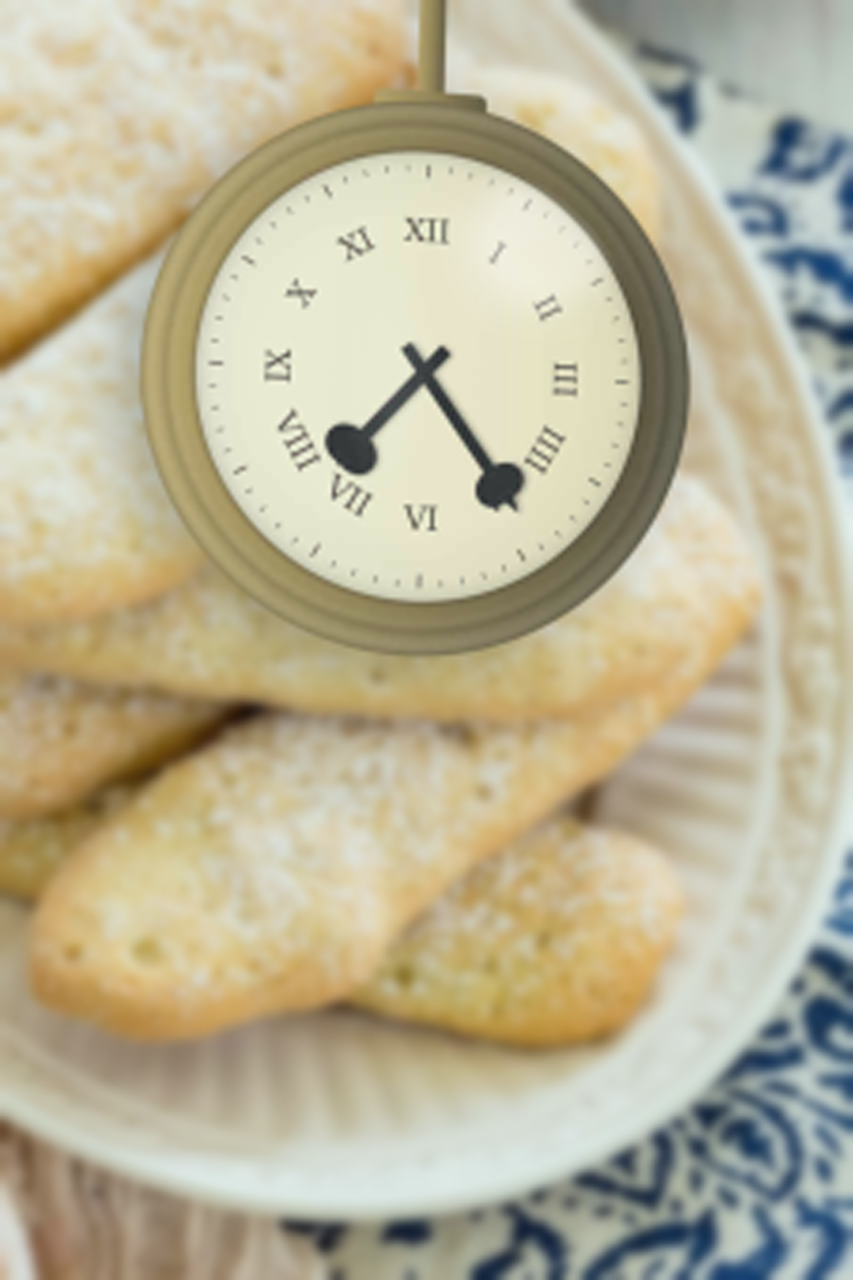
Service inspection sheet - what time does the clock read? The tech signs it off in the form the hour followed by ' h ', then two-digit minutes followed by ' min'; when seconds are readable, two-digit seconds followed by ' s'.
7 h 24 min
